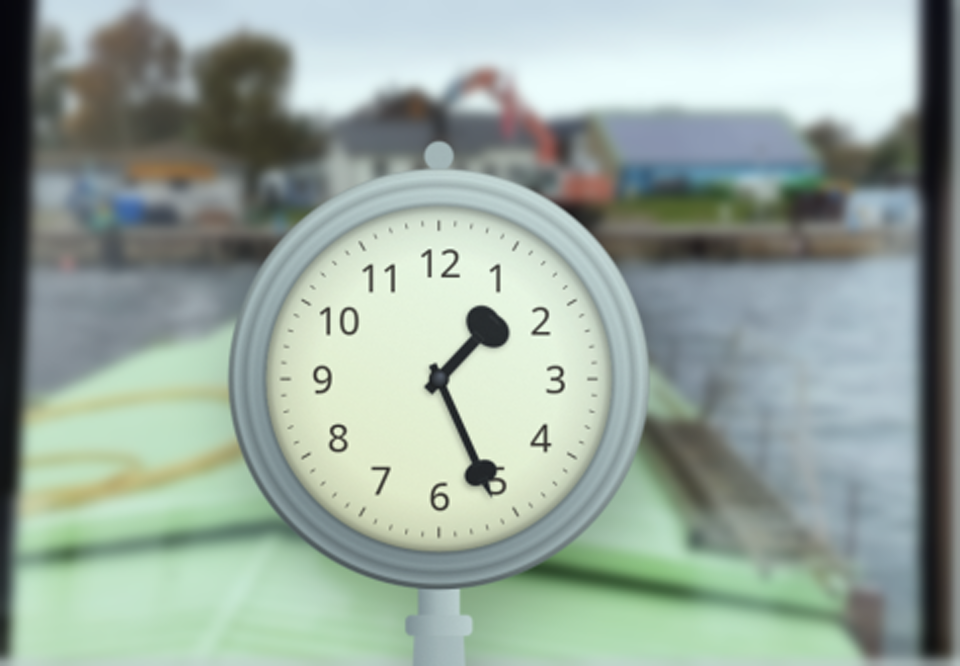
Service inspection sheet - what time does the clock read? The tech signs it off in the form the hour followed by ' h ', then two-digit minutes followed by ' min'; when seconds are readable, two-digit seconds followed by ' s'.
1 h 26 min
